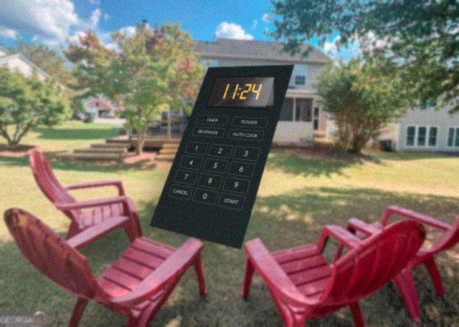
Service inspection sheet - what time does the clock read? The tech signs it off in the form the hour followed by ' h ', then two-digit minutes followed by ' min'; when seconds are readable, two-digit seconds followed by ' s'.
11 h 24 min
